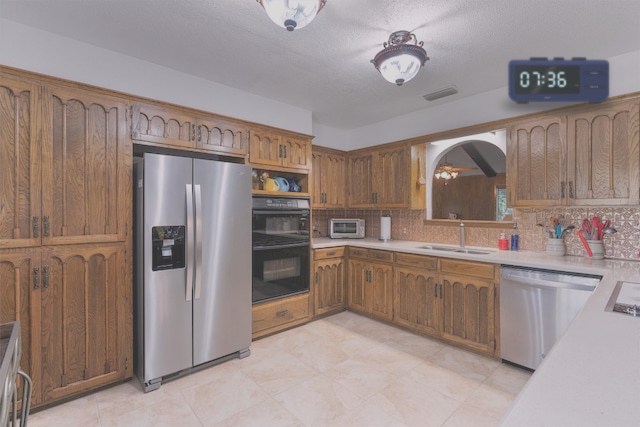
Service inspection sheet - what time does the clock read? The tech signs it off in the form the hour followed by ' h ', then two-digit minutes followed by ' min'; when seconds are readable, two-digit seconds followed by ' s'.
7 h 36 min
